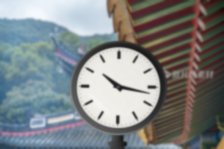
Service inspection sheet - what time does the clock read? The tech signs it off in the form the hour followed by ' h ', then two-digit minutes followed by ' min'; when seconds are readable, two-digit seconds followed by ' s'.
10 h 17 min
